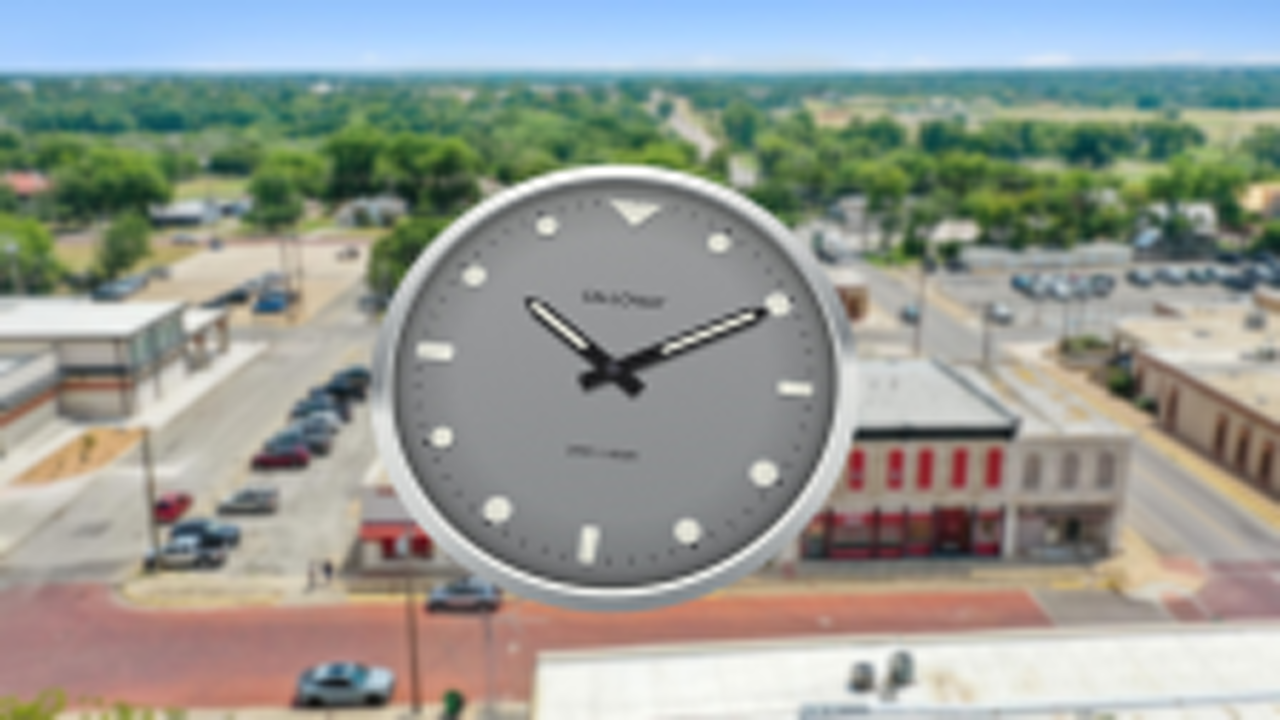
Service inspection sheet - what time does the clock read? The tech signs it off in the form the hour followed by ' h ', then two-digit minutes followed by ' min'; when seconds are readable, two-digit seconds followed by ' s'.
10 h 10 min
